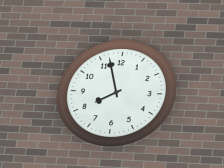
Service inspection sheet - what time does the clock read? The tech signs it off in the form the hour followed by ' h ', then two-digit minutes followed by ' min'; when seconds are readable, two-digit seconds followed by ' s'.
7 h 57 min
